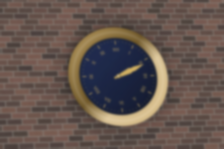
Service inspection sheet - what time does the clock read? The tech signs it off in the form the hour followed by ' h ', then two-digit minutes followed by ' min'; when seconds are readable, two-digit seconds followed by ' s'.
2 h 11 min
